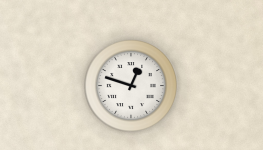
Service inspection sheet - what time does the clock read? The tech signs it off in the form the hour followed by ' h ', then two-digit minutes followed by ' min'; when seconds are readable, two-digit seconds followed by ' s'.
12 h 48 min
